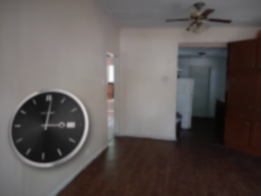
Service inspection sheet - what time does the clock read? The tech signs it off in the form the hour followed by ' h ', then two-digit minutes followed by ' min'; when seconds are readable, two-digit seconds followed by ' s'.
3 h 01 min
